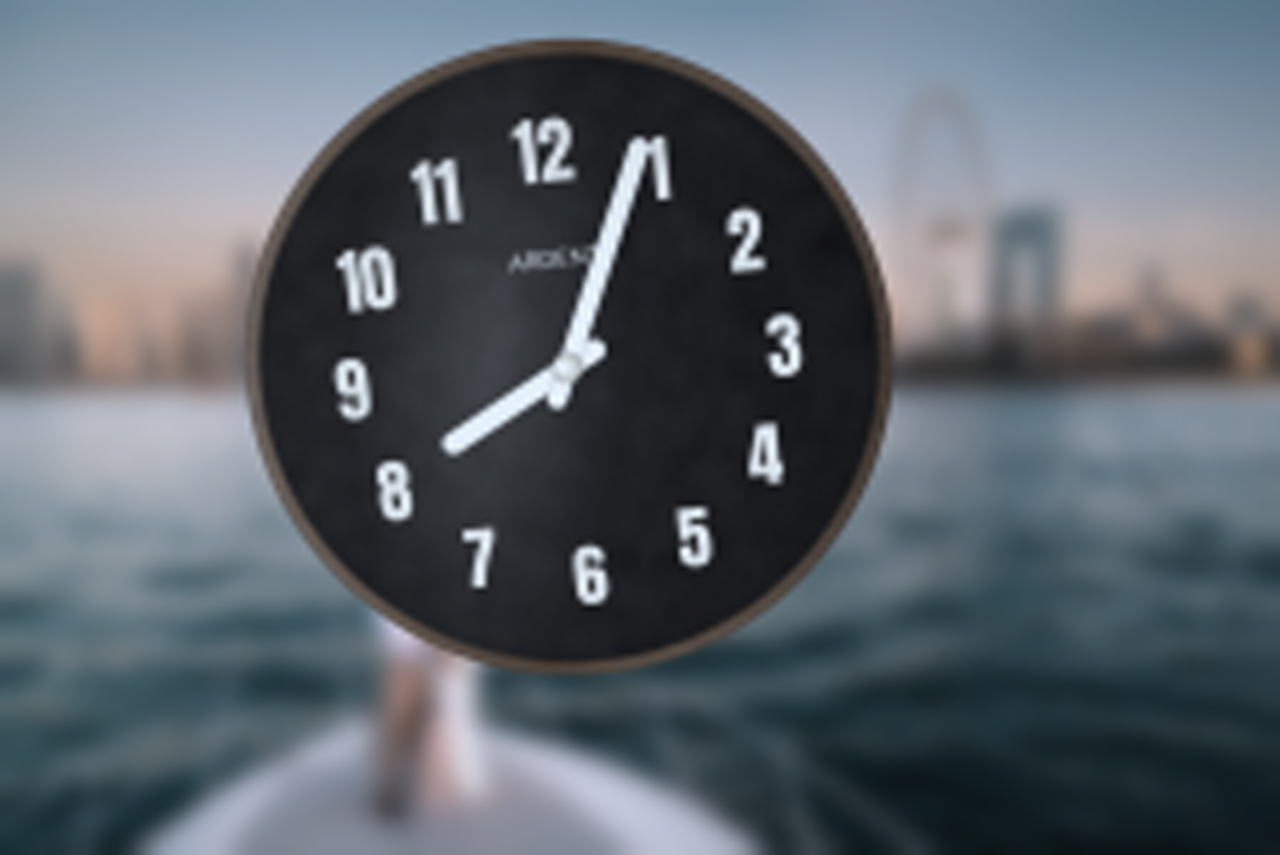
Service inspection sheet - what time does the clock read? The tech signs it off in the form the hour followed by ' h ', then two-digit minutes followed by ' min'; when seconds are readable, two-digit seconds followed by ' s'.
8 h 04 min
